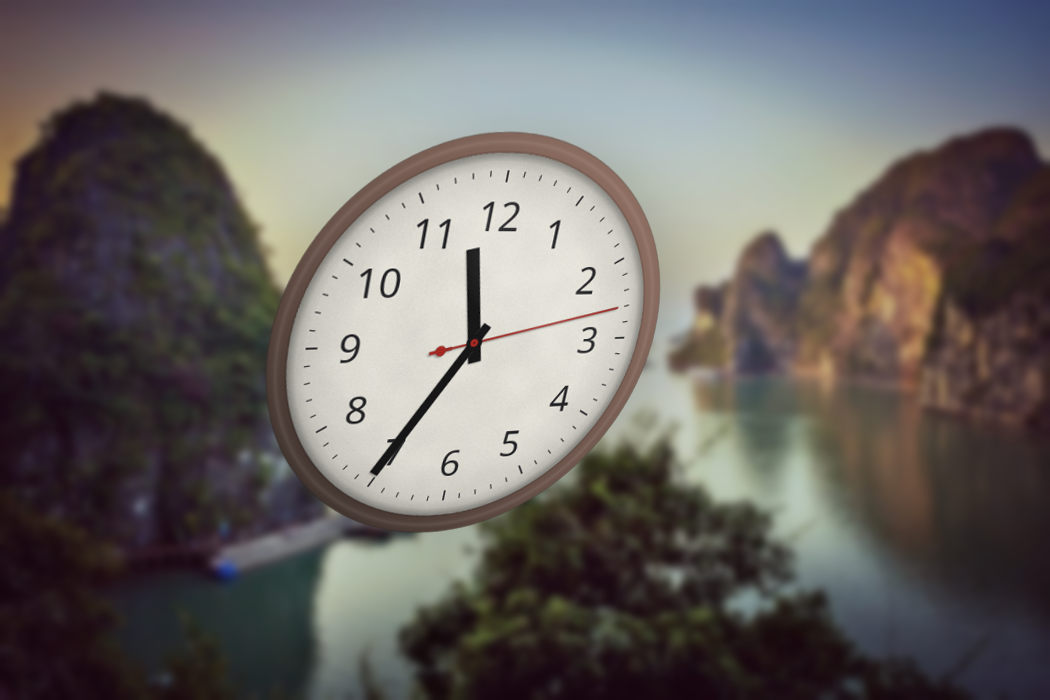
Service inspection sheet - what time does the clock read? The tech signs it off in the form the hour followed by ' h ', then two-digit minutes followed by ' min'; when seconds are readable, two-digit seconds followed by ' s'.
11 h 35 min 13 s
